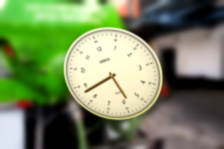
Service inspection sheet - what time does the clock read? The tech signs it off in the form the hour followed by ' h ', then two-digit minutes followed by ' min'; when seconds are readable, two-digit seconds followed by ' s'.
5 h 43 min
